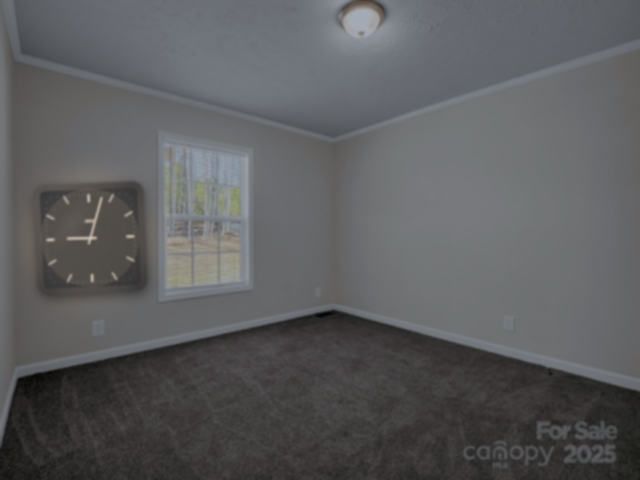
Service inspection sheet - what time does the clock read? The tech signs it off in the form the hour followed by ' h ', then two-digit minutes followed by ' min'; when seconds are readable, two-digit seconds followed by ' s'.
9 h 03 min
